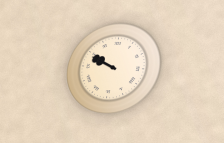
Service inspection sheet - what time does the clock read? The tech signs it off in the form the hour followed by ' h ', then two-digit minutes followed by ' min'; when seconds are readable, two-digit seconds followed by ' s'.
9 h 49 min
